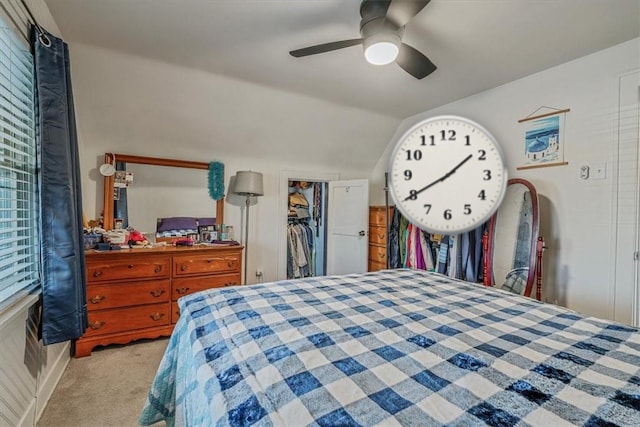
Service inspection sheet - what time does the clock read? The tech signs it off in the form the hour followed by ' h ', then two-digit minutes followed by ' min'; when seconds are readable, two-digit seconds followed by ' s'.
1 h 40 min
